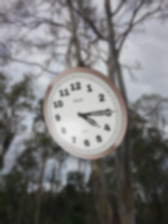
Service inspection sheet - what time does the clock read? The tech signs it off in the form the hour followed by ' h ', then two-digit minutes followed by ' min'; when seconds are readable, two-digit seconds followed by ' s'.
4 h 15 min
